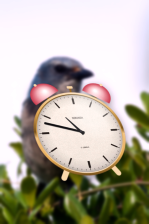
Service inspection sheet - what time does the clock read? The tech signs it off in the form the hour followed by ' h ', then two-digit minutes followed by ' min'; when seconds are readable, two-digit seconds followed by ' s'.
10 h 48 min
